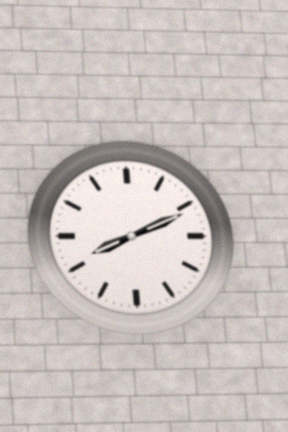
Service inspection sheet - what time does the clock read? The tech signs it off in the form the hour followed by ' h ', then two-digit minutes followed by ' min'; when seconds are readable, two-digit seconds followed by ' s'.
8 h 11 min
